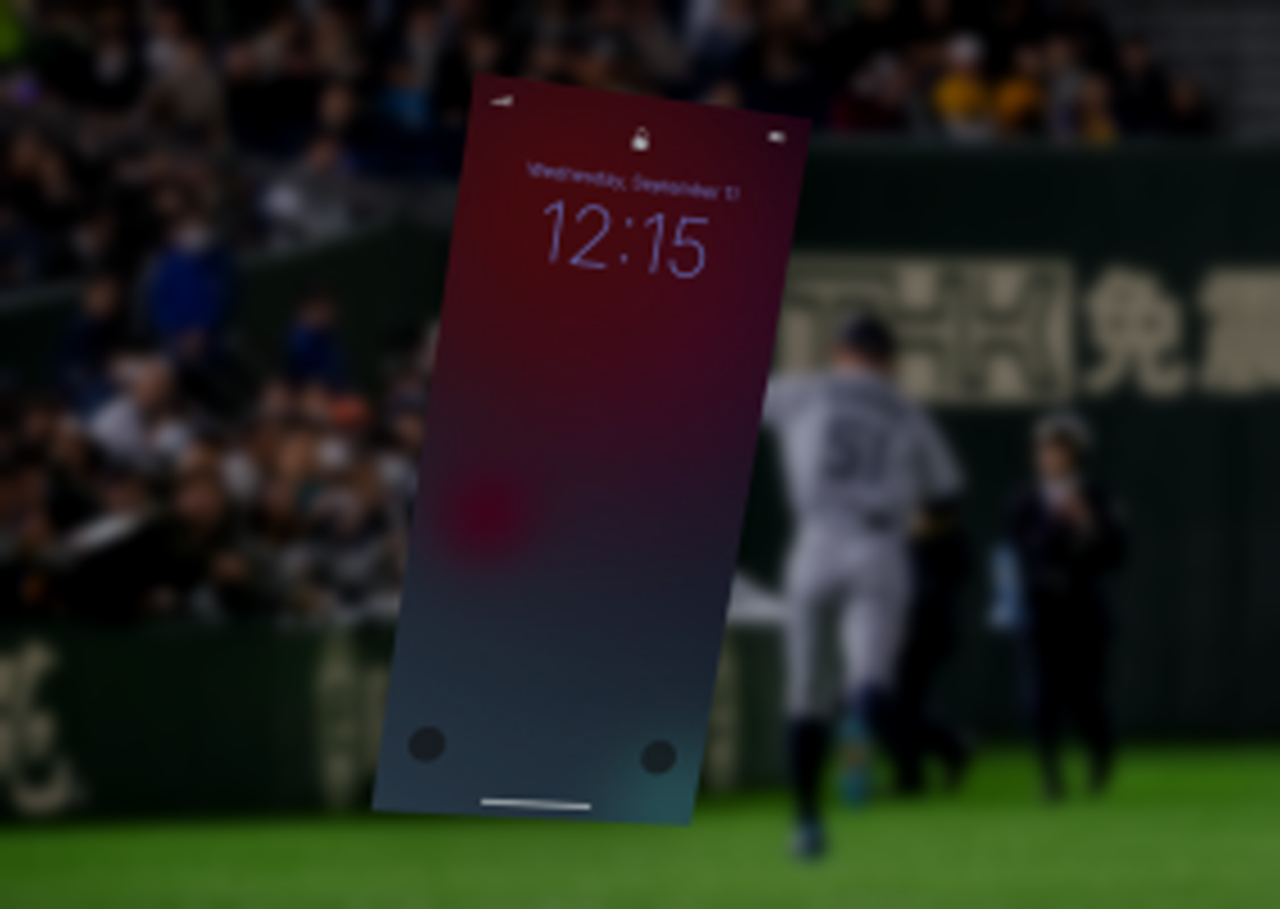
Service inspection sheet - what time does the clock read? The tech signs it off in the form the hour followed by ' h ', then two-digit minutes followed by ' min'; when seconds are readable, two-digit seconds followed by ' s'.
12 h 15 min
